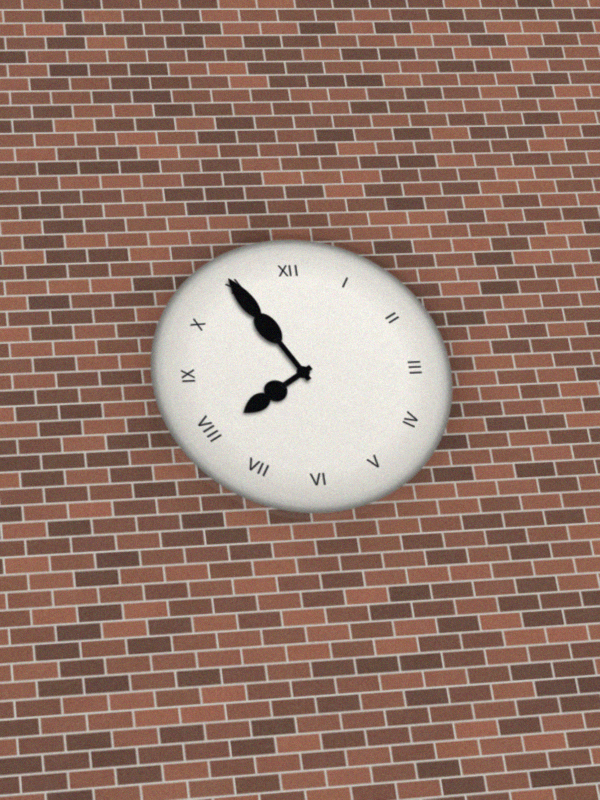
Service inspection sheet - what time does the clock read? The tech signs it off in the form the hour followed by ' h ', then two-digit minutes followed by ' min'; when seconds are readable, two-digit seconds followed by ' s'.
7 h 55 min
